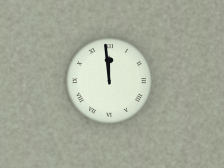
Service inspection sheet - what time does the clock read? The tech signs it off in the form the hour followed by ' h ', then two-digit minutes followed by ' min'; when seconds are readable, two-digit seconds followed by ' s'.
11 h 59 min
